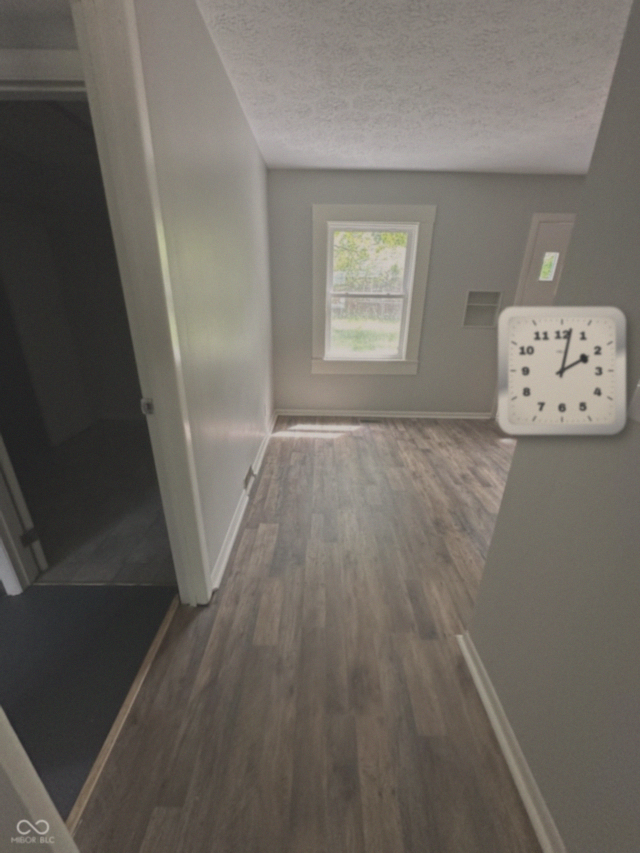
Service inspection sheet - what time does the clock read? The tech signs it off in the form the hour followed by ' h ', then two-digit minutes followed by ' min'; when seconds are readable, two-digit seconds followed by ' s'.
2 h 02 min
